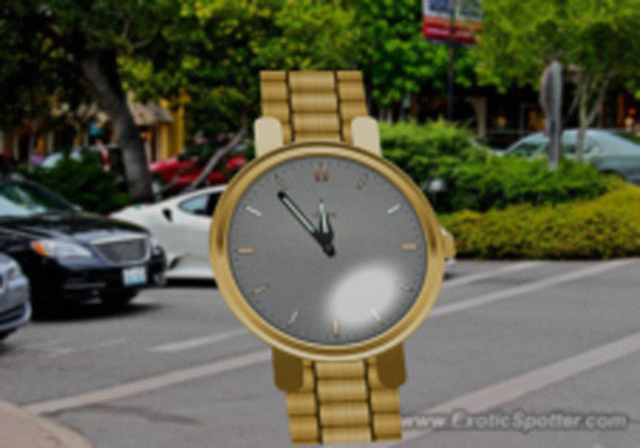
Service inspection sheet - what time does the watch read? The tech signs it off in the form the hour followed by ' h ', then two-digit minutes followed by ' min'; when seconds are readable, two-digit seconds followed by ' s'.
11 h 54 min
